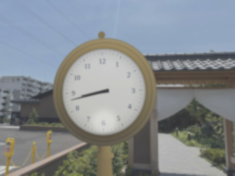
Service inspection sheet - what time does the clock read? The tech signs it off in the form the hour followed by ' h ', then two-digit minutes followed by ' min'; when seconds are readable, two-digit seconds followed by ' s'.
8 h 43 min
